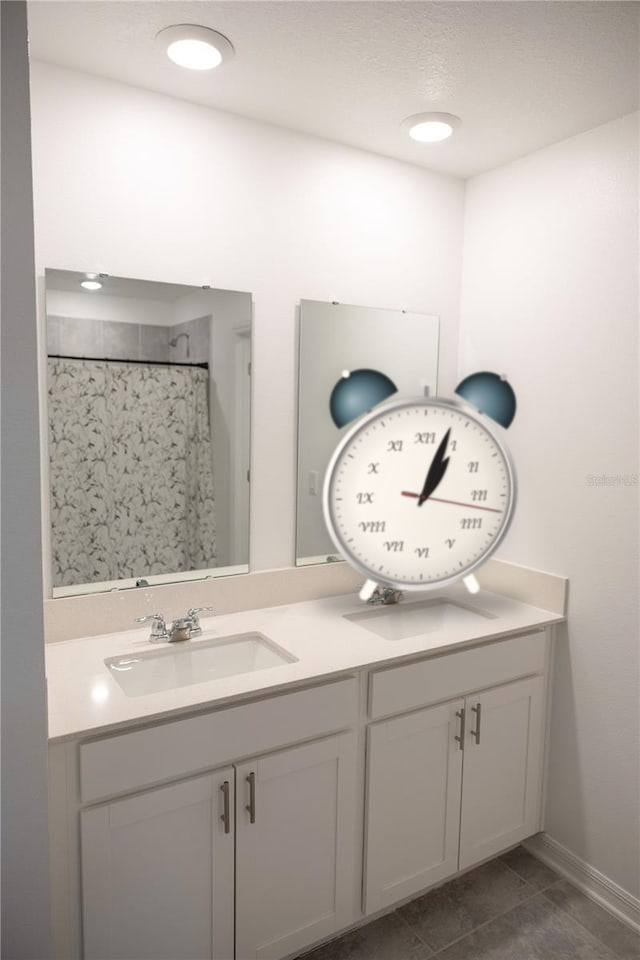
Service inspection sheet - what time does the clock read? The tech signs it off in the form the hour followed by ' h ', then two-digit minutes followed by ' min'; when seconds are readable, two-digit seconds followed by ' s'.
1 h 03 min 17 s
